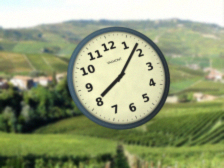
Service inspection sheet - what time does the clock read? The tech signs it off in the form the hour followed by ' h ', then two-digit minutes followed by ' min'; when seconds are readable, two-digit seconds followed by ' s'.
8 h 08 min
